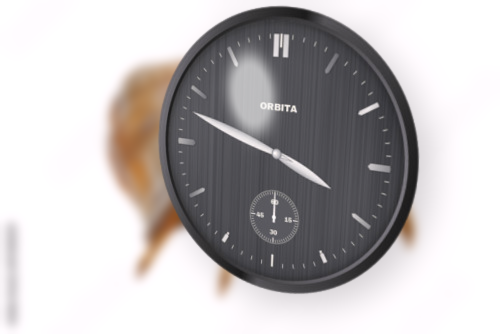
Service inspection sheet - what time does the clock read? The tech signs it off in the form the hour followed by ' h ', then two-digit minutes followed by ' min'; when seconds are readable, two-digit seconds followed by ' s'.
3 h 48 min
